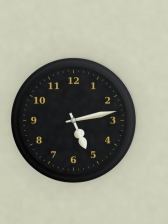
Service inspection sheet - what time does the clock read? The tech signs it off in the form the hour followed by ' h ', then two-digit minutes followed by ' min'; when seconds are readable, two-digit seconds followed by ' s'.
5 h 13 min
